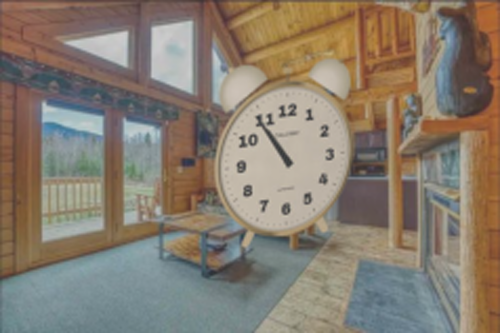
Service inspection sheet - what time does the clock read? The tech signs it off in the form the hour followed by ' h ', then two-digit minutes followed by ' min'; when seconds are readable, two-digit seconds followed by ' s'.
10 h 54 min
